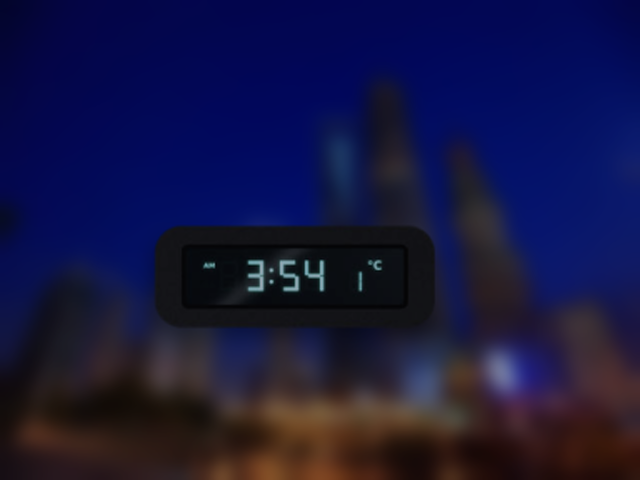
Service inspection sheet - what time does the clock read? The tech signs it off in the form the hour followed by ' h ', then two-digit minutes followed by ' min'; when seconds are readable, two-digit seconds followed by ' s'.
3 h 54 min
